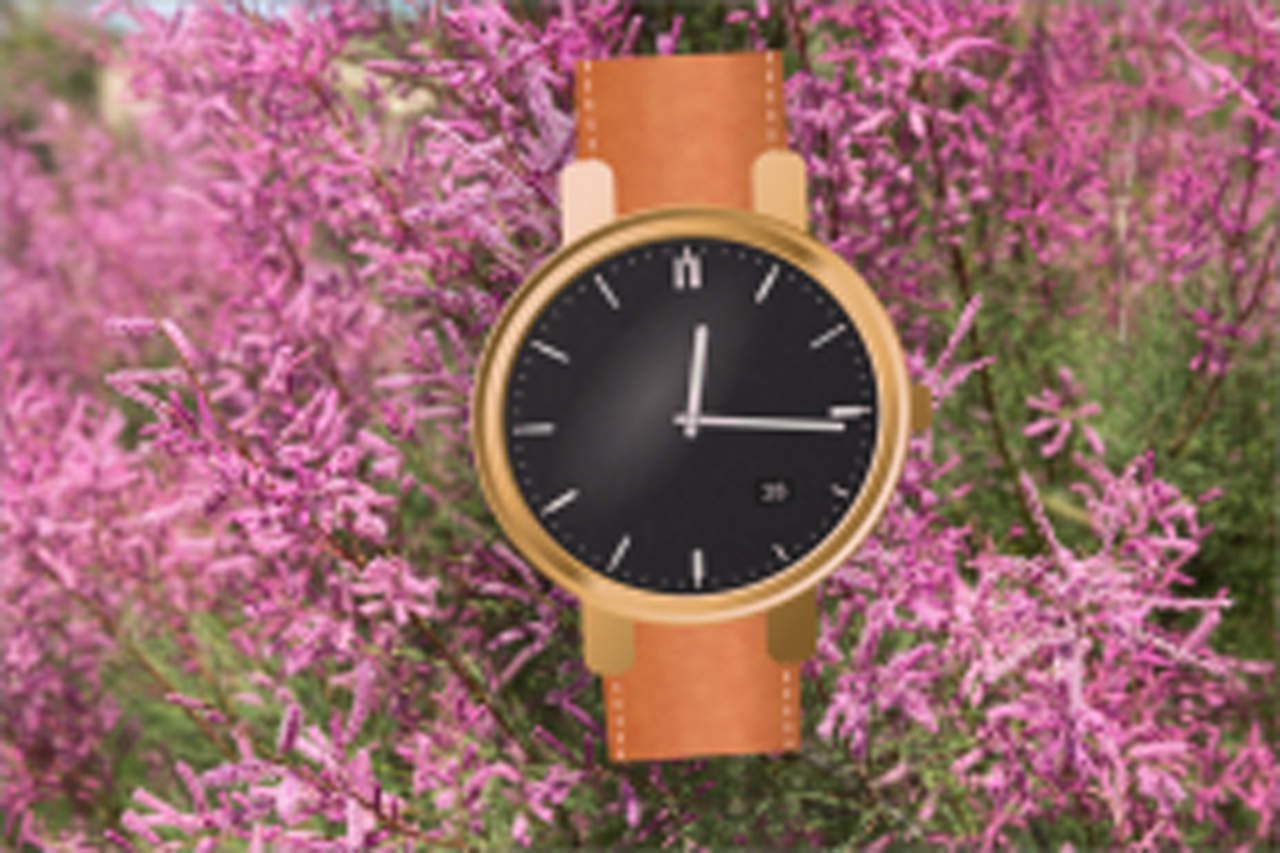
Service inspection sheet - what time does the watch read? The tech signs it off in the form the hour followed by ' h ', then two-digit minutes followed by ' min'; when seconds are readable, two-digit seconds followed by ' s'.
12 h 16 min
